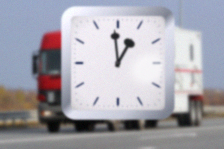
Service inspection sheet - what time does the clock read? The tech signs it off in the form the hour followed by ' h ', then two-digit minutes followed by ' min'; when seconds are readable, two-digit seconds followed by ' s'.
12 h 59 min
